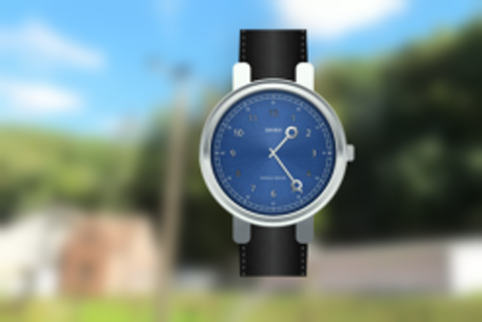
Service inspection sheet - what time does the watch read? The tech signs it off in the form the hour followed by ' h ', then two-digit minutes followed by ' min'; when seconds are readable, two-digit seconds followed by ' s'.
1 h 24 min
